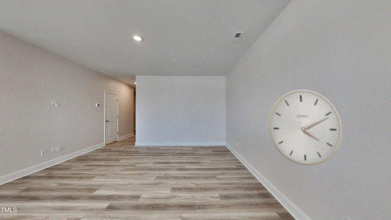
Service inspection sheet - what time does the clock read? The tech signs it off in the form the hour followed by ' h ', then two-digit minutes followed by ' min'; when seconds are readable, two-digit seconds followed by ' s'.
4 h 11 min
